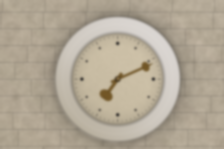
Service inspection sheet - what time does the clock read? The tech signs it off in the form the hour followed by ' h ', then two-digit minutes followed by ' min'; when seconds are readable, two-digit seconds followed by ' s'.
7 h 11 min
